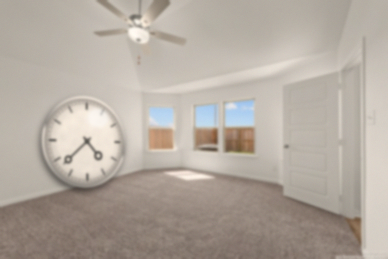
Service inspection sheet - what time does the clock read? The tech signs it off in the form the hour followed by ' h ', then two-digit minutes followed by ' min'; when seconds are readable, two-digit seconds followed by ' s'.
4 h 38 min
